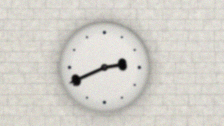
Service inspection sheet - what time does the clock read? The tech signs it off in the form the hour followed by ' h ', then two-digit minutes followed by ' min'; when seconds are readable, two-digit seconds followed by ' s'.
2 h 41 min
